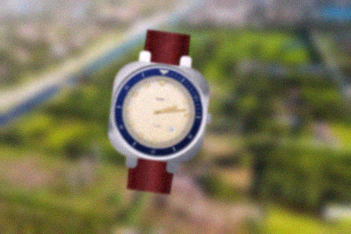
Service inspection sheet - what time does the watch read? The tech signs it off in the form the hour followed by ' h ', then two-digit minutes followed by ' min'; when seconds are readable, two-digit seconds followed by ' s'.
2 h 13 min
